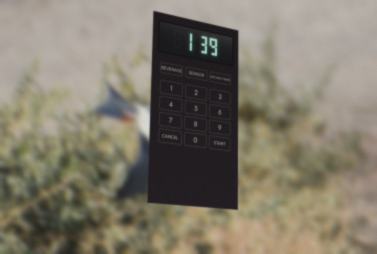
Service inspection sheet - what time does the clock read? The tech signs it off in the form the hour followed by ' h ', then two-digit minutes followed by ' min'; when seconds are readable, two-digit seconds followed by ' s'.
1 h 39 min
